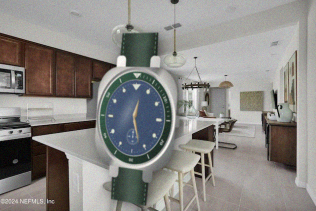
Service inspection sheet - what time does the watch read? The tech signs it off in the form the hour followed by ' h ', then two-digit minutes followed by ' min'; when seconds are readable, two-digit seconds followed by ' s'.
12 h 27 min
